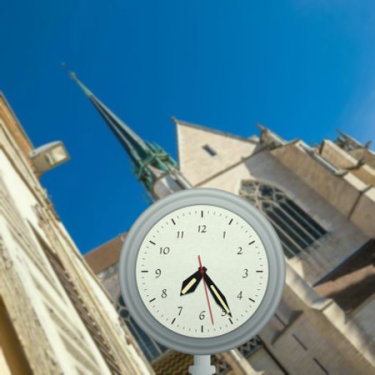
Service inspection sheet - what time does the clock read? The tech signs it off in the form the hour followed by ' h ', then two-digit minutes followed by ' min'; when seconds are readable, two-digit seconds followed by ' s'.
7 h 24 min 28 s
